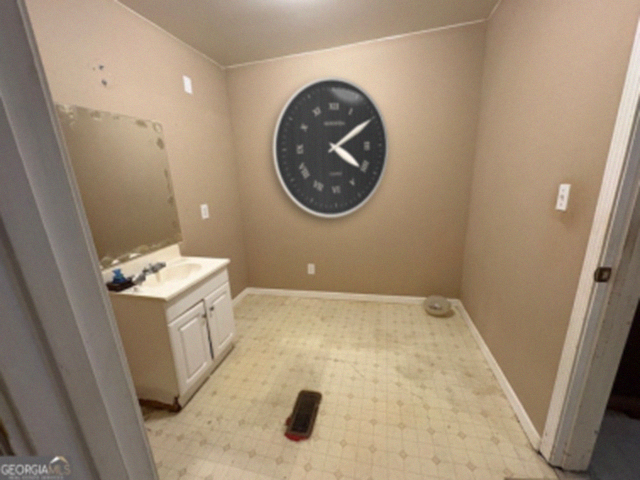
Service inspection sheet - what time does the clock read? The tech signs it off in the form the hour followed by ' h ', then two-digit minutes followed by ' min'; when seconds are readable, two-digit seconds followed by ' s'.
4 h 10 min
